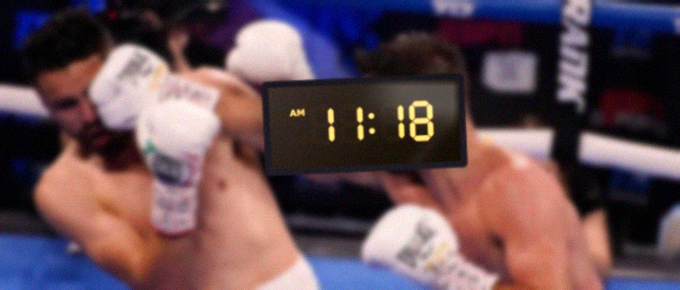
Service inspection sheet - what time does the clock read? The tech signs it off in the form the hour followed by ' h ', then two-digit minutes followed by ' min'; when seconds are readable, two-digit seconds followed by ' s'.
11 h 18 min
